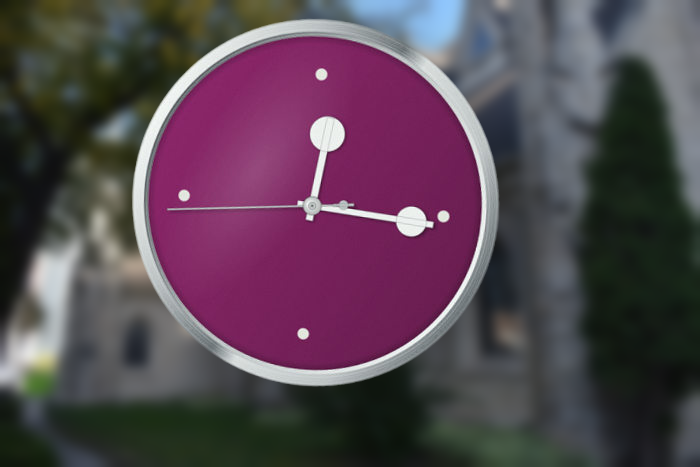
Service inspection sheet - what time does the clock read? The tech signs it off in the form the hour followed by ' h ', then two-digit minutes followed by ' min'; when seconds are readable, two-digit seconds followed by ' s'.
12 h 15 min 44 s
